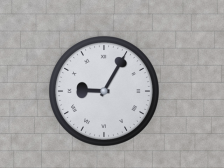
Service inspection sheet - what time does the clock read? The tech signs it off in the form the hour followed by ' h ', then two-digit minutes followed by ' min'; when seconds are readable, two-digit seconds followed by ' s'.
9 h 05 min
